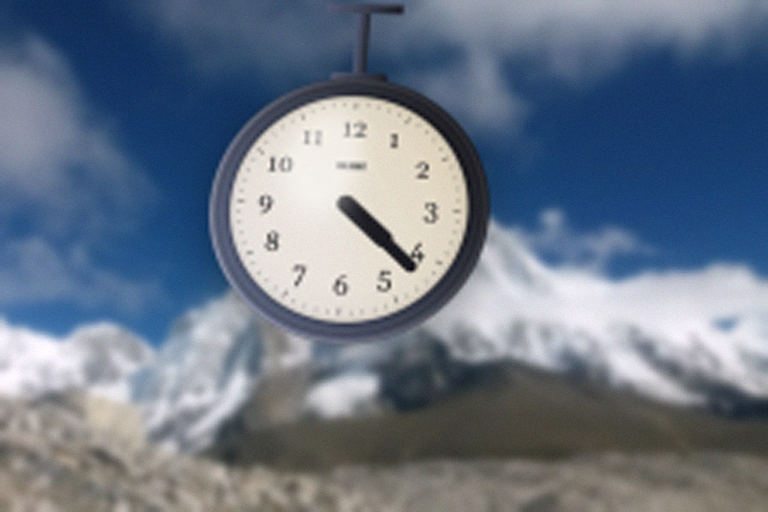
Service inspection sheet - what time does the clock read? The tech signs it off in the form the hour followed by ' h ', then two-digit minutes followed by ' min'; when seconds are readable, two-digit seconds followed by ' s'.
4 h 22 min
